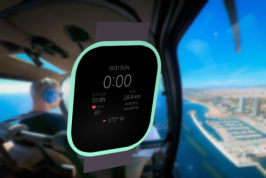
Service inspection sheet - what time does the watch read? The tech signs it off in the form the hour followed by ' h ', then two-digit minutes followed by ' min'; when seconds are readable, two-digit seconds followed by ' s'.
0 h 00 min
